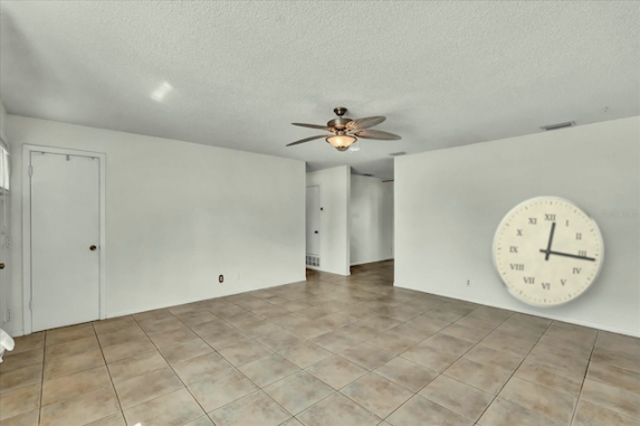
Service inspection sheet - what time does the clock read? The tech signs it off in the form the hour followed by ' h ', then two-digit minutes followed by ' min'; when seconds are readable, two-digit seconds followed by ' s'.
12 h 16 min
